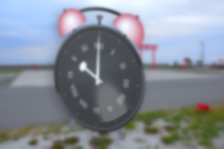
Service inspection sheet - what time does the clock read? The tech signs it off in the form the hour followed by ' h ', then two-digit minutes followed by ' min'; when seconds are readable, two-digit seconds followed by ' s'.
10 h 00 min
